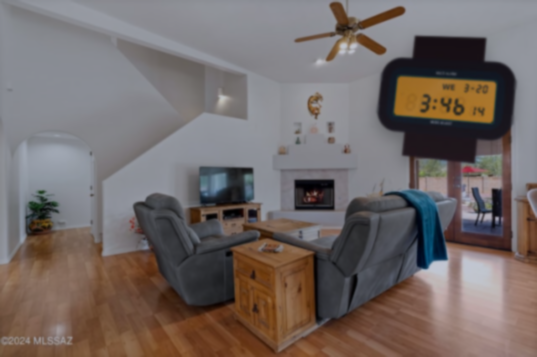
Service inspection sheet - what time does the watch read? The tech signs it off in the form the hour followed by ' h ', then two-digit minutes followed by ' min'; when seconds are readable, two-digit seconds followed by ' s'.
3 h 46 min
